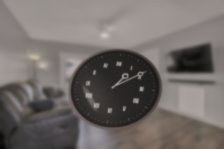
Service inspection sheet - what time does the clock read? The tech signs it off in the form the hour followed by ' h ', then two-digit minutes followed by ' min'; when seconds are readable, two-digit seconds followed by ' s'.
1 h 09 min
